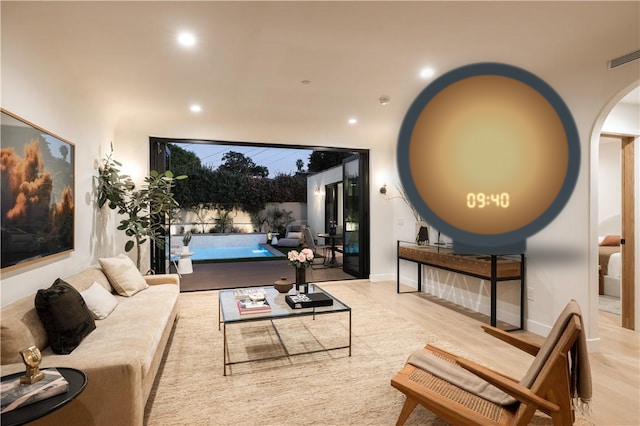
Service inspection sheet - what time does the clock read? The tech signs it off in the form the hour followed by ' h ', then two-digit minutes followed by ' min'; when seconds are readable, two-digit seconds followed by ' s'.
9 h 40 min
